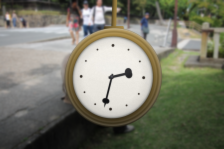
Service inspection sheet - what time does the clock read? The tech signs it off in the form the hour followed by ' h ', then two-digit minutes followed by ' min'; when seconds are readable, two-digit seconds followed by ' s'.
2 h 32 min
